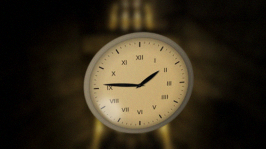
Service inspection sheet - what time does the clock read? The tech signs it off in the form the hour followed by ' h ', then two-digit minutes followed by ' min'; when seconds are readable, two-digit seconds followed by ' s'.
1 h 46 min
